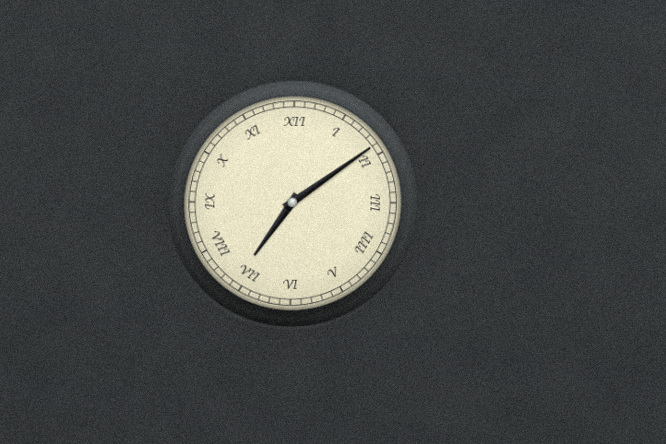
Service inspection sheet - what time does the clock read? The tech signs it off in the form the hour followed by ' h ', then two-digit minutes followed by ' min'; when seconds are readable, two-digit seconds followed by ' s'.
7 h 09 min
